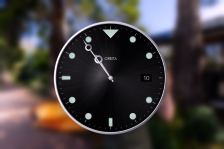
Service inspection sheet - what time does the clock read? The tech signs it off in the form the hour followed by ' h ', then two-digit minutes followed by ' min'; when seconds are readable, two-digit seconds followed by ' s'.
10 h 54 min
